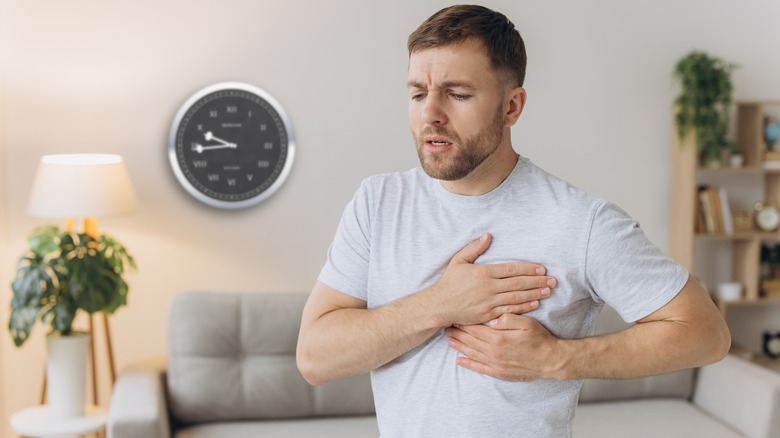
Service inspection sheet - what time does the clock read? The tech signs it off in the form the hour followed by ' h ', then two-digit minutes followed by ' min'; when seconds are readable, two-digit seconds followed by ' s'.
9 h 44 min
